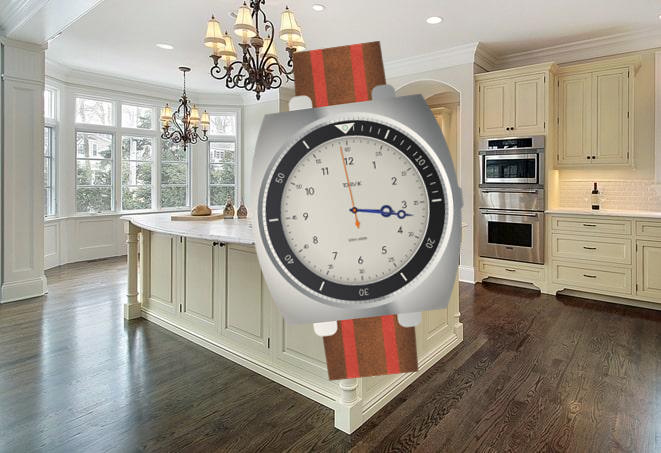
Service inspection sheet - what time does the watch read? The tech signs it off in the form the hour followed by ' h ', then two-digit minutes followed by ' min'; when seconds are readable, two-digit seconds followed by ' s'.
3 h 16 min 59 s
